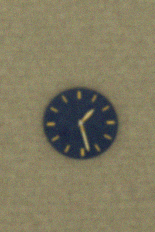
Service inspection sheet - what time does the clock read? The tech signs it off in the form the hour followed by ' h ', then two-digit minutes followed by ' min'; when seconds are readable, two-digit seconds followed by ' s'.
1 h 28 min
